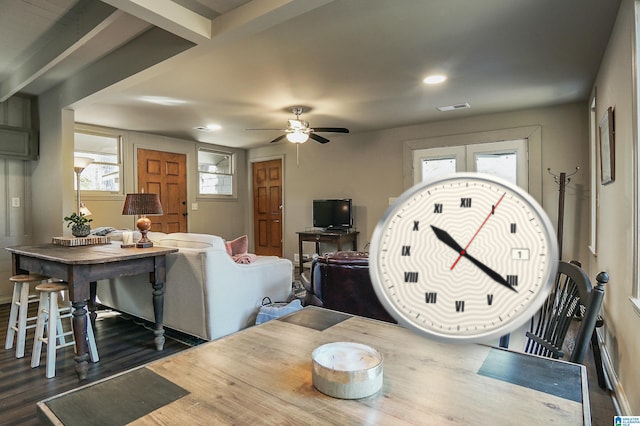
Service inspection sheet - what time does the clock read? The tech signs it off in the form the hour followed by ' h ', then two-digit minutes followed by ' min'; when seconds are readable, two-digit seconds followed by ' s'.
10 h 21 min 05 s
